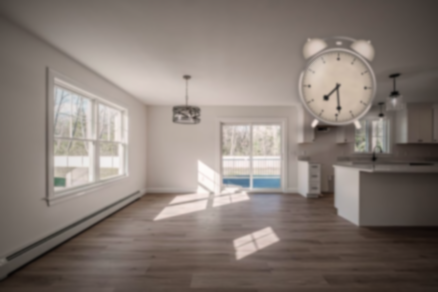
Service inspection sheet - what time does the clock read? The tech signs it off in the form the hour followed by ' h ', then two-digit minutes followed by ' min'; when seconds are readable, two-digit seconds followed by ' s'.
7 h 29 min
